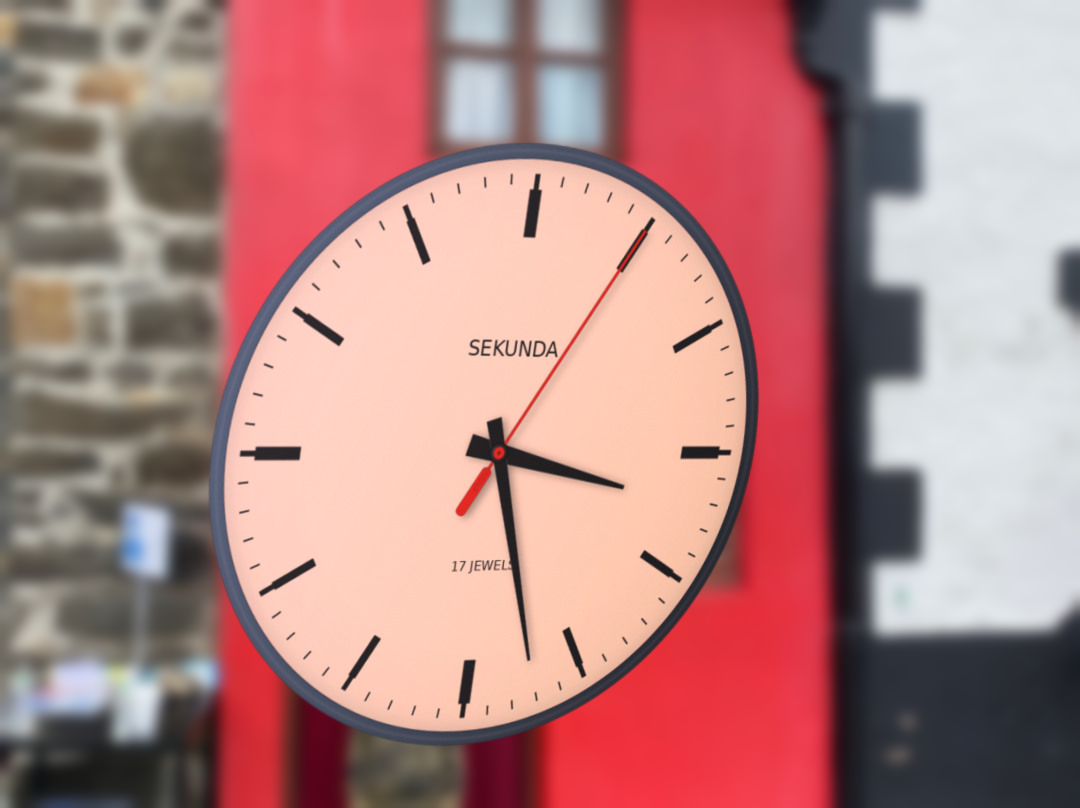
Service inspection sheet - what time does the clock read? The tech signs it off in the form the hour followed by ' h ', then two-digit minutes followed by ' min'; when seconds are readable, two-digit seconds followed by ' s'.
3 h 27 min 05 s
